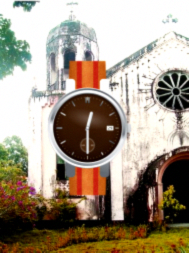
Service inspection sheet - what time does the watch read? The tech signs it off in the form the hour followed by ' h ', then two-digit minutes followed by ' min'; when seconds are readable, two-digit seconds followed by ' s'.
12 h 30 min
